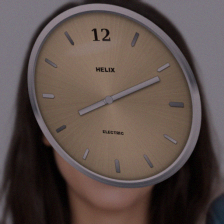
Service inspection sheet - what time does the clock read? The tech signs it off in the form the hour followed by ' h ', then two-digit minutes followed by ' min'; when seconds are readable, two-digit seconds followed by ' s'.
8 h 11 min
